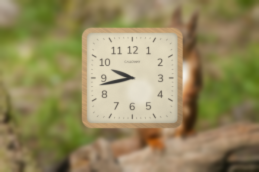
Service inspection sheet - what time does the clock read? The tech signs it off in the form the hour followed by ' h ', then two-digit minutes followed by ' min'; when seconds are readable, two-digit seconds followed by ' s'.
9 h 43 min
